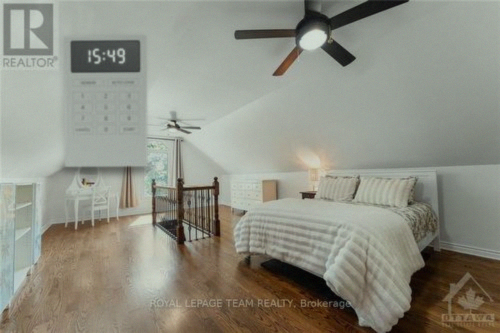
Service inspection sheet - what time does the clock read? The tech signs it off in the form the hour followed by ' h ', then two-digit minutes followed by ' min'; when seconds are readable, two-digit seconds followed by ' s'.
15 h 49 min
